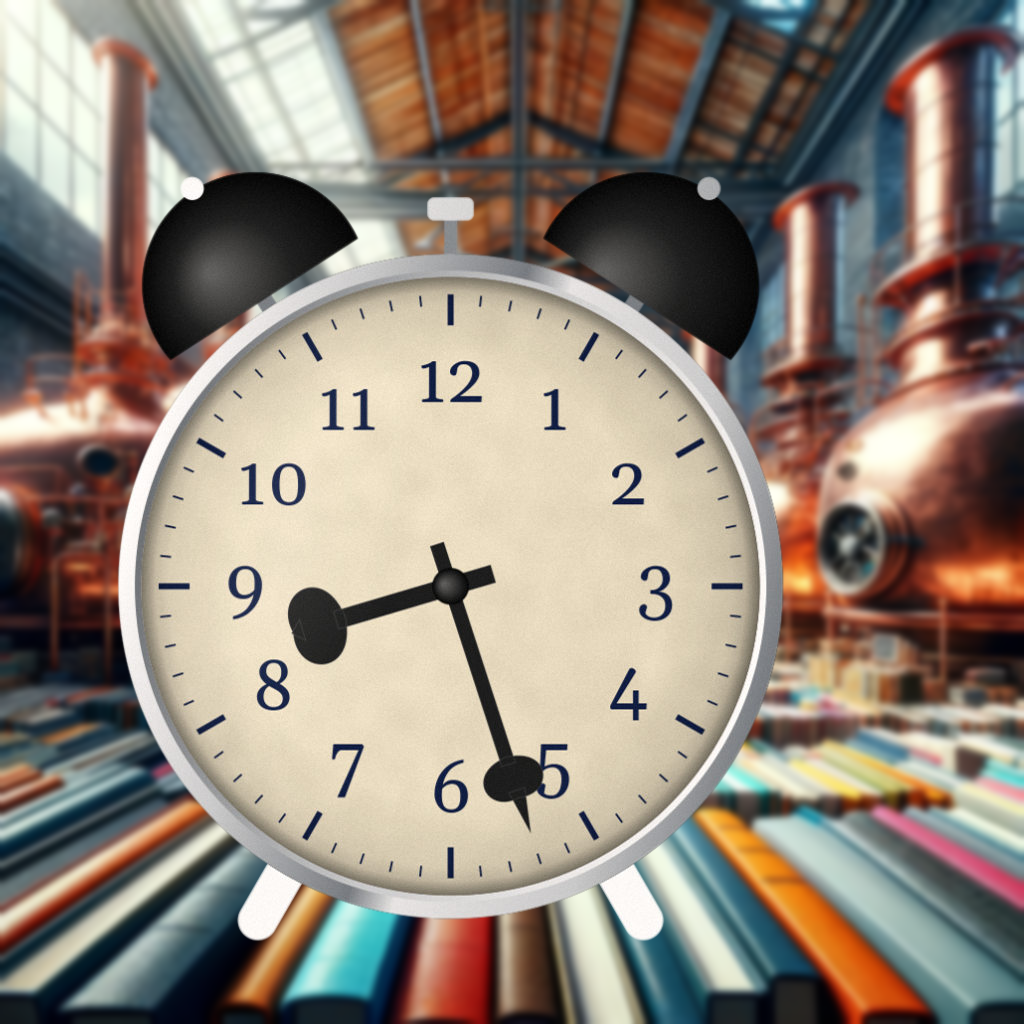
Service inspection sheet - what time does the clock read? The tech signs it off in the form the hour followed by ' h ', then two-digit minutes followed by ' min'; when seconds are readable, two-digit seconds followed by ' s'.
8 h 27 min
